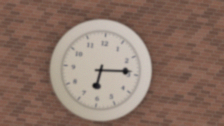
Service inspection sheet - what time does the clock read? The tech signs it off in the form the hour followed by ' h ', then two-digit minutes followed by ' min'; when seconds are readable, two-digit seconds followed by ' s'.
6 h 14 min
